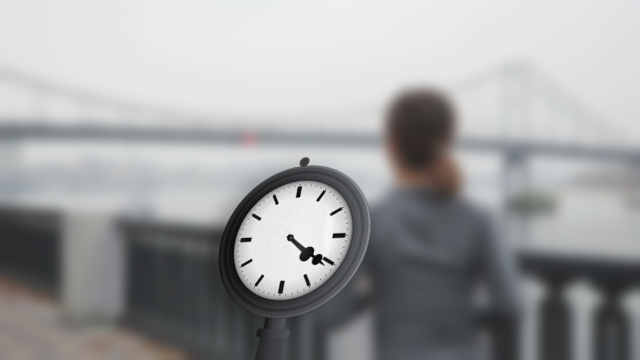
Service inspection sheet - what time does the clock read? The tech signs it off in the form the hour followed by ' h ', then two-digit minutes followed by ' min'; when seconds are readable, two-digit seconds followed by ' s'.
4 h 21 min
